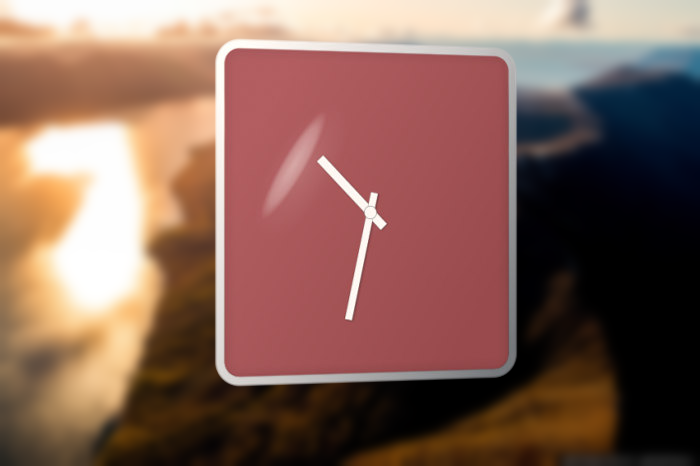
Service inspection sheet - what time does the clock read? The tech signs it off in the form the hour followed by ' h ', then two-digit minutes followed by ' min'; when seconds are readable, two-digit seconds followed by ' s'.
10 h 32 min
